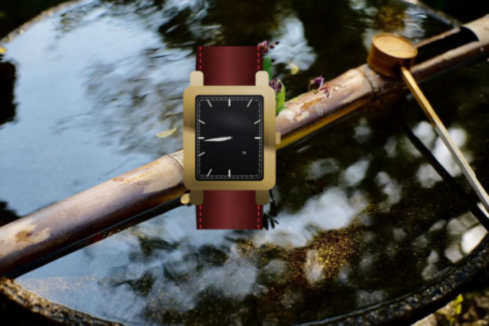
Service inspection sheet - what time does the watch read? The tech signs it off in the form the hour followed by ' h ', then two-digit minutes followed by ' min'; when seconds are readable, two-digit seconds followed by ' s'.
8 h 44 min
